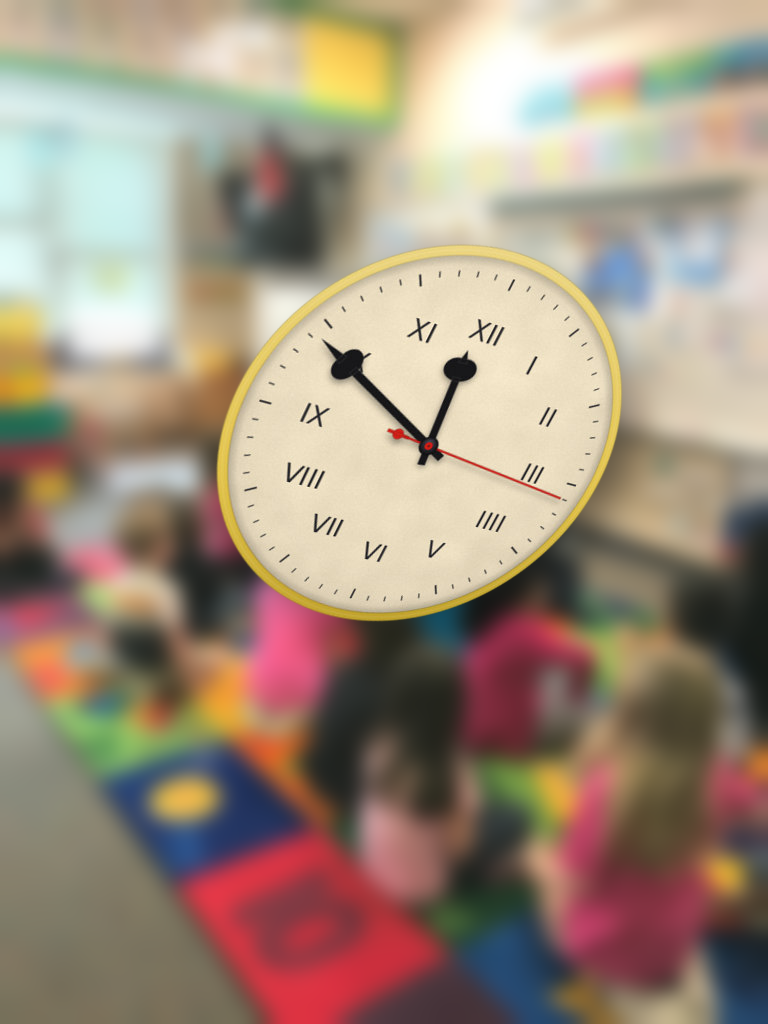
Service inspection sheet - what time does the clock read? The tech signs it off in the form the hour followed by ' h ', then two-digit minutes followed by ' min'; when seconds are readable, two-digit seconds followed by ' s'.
11 h 49 min 16 s
